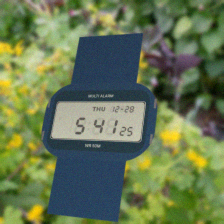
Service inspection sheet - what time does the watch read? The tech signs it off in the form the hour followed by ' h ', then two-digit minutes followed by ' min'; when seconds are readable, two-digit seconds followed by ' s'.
5 h 41 min 25 s
